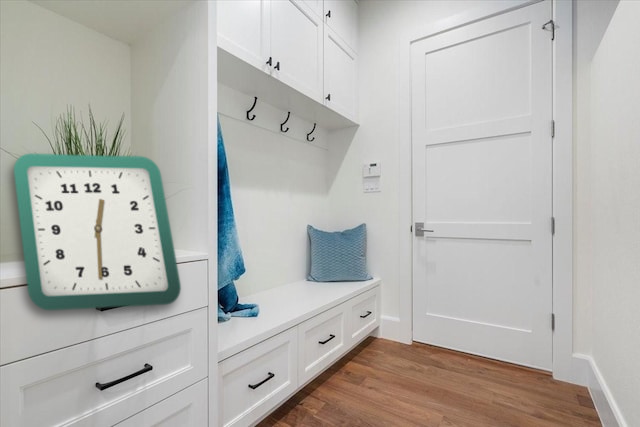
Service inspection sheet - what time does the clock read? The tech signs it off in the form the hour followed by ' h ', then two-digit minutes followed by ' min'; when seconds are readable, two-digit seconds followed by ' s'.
12 h 31 min
